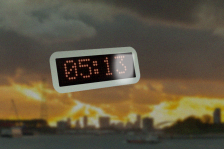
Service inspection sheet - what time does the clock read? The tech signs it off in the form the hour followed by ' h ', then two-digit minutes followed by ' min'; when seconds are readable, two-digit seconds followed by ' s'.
5 h 13 min
